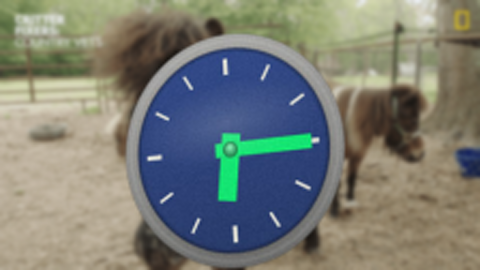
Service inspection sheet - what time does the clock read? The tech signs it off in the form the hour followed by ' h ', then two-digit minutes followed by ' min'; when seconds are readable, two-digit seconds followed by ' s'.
6 h 15 min
